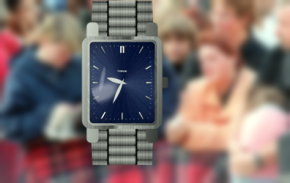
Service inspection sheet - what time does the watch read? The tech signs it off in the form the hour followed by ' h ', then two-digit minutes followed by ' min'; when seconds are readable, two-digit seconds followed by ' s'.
9 h 34 min
